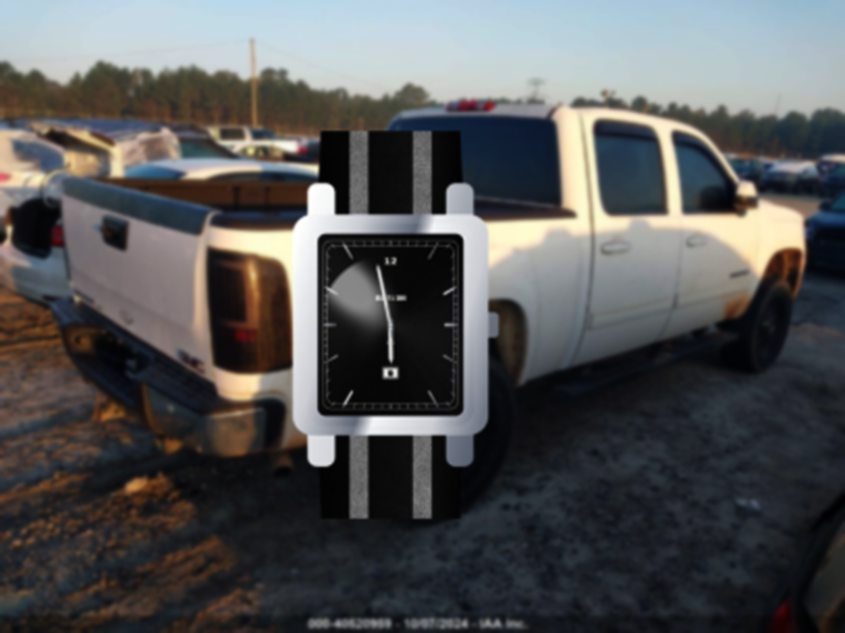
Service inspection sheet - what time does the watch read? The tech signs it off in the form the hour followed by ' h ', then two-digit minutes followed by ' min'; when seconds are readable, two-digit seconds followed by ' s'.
5 h 58 min
